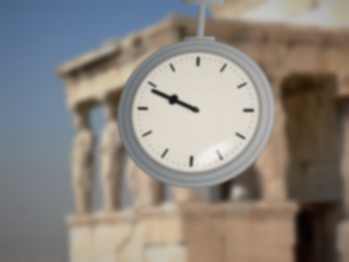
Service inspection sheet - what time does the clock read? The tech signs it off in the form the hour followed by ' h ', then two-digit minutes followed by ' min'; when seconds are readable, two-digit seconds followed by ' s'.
9 h 49 min
